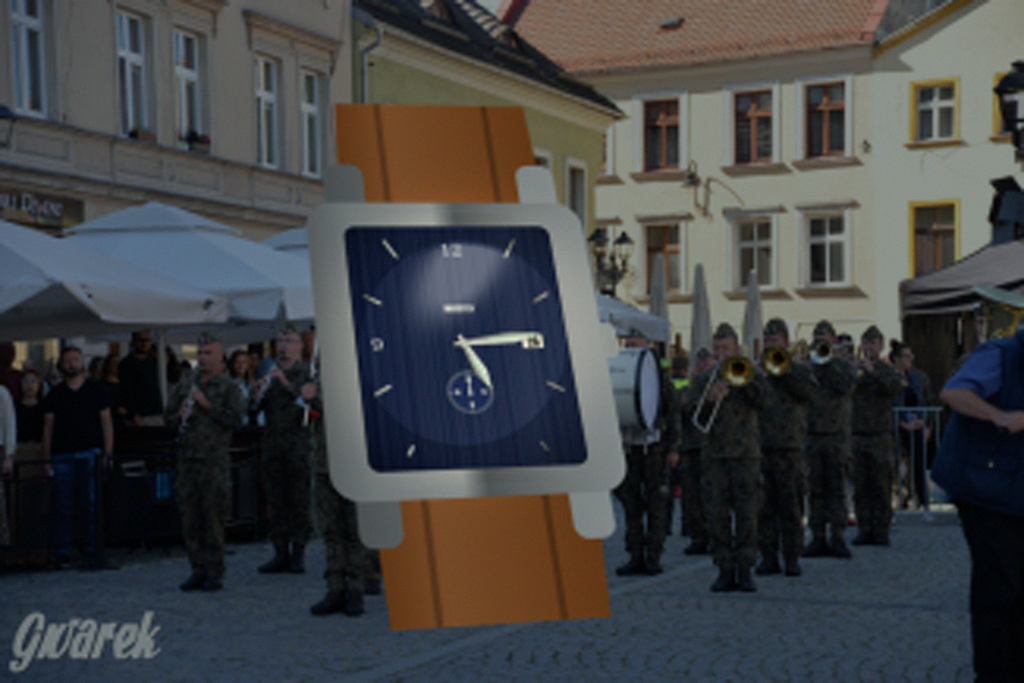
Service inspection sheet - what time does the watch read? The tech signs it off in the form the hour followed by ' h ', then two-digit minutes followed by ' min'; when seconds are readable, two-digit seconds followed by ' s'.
5 h 14 min
